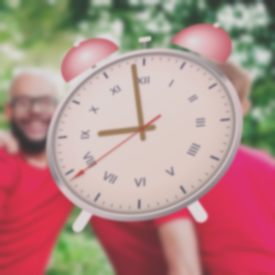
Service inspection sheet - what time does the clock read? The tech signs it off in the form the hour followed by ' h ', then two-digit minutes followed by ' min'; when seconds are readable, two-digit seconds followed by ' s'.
8 h 58 min 39 s
